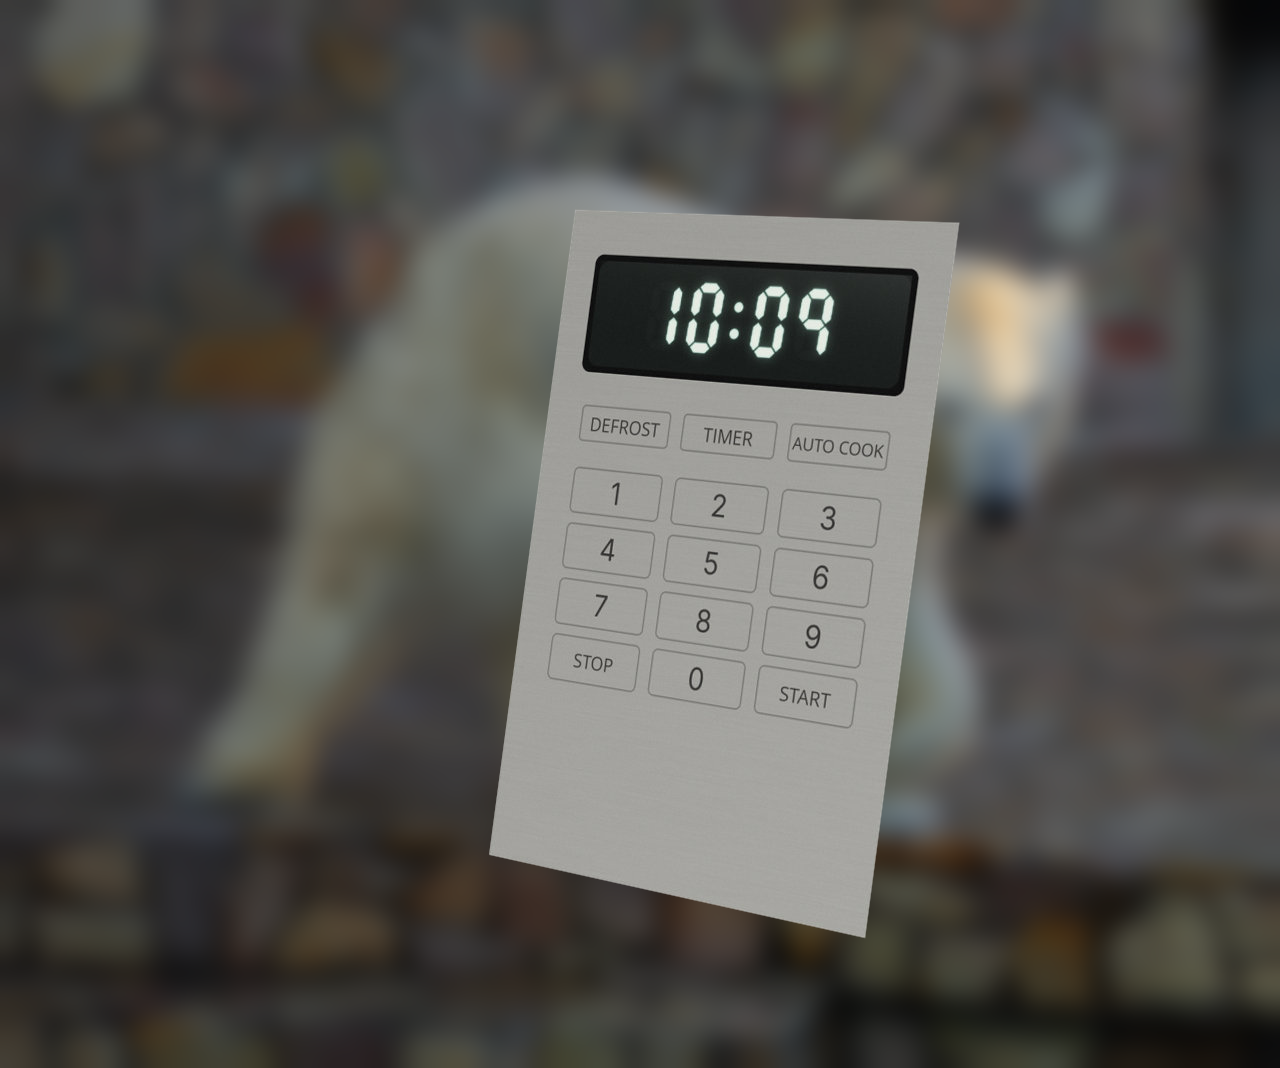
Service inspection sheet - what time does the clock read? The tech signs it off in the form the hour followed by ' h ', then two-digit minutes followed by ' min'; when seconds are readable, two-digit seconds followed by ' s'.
10 h 09 min
